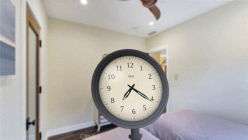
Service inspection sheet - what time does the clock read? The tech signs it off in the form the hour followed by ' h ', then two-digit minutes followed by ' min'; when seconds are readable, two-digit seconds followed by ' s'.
7 h 21 min
